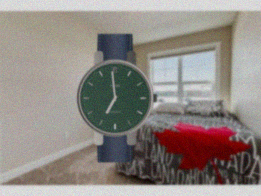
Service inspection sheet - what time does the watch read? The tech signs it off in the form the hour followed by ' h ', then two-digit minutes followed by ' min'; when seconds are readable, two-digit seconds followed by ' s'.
6 h 59 min
